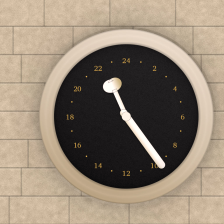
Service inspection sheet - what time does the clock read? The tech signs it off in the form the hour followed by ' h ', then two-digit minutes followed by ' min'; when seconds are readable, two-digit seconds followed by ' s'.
22 h 24 min
